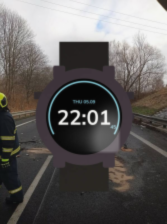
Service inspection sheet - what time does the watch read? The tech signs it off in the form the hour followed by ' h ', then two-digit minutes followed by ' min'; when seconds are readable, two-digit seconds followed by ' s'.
22 h 01 min
